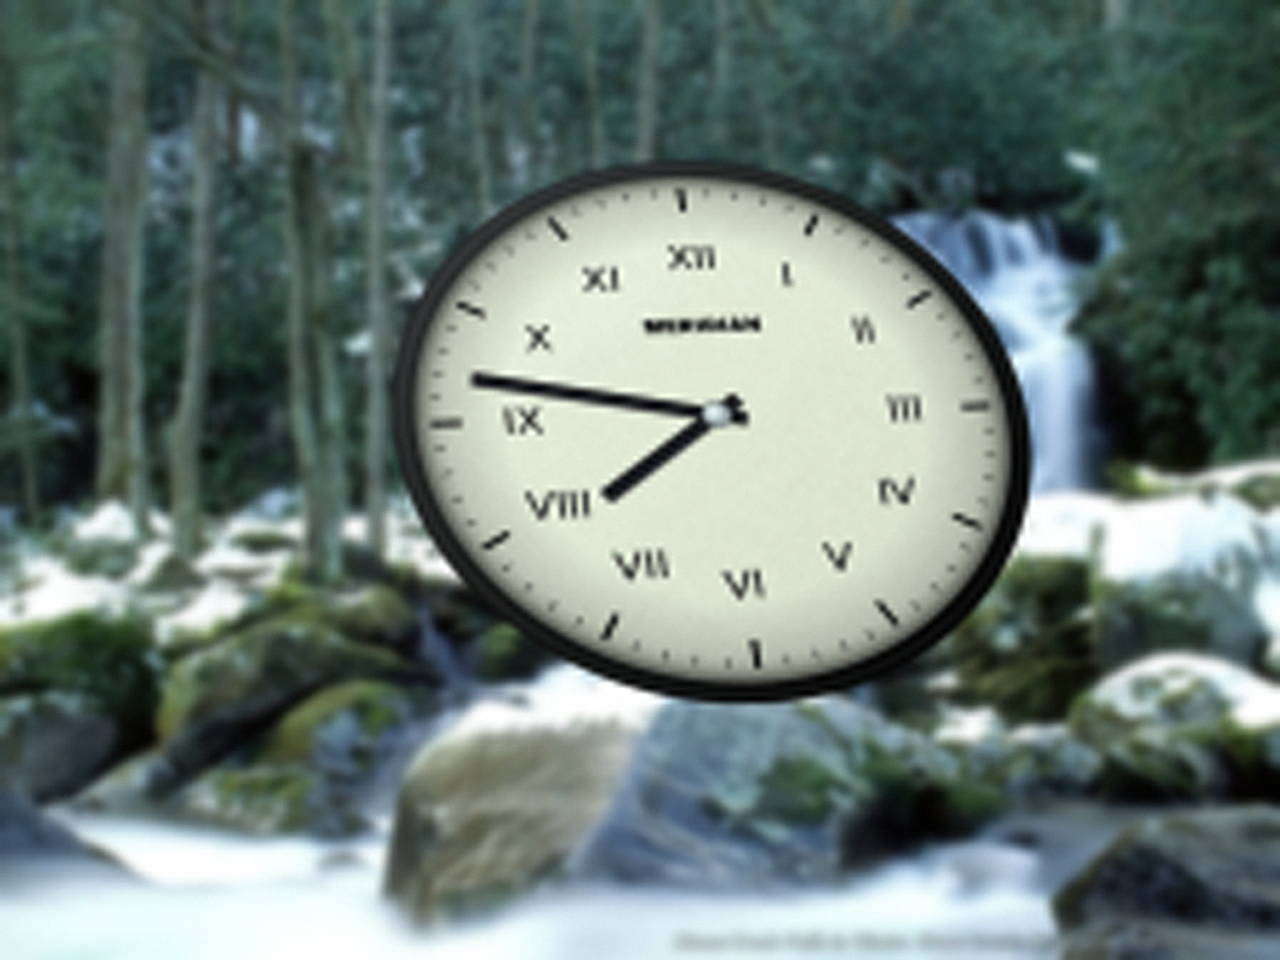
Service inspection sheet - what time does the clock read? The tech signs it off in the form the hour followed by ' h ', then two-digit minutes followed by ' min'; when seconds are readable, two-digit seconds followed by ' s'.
7 h 47 min
